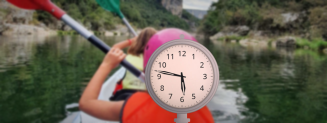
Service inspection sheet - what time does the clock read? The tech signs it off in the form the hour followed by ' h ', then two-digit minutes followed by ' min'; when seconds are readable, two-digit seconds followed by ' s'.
5 h 47 min
